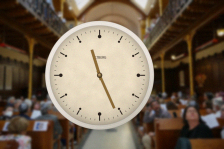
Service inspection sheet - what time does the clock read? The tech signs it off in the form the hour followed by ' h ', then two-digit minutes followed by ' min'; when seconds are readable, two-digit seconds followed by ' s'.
11 h 26 min
